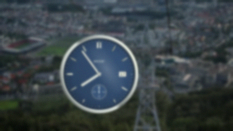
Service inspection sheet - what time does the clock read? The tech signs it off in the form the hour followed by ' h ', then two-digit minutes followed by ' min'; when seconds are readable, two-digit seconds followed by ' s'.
7 h 54 min
